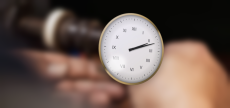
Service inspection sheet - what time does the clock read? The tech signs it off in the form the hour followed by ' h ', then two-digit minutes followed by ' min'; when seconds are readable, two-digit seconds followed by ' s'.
2 h 12 min
